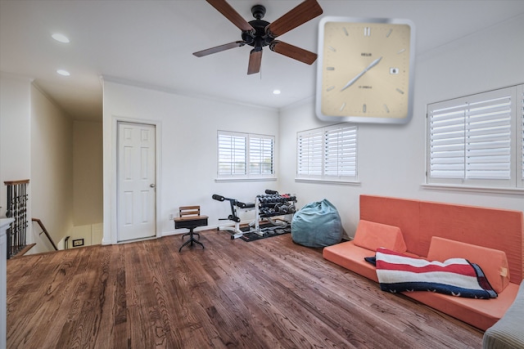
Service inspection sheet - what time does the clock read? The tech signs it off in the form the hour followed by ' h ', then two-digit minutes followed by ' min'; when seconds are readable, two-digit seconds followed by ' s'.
1 h 38 min
